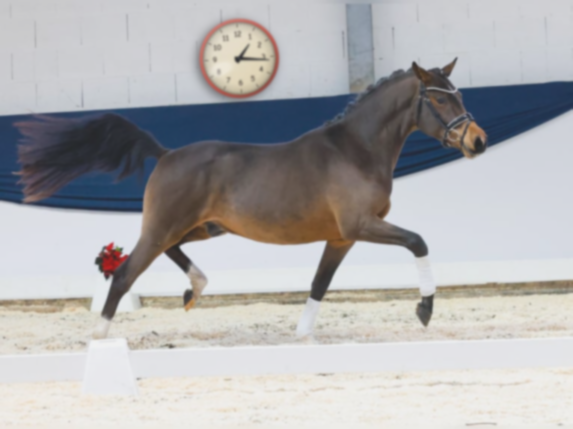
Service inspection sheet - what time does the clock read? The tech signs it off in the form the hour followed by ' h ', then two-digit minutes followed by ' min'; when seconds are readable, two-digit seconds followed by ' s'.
1 h 16 min
